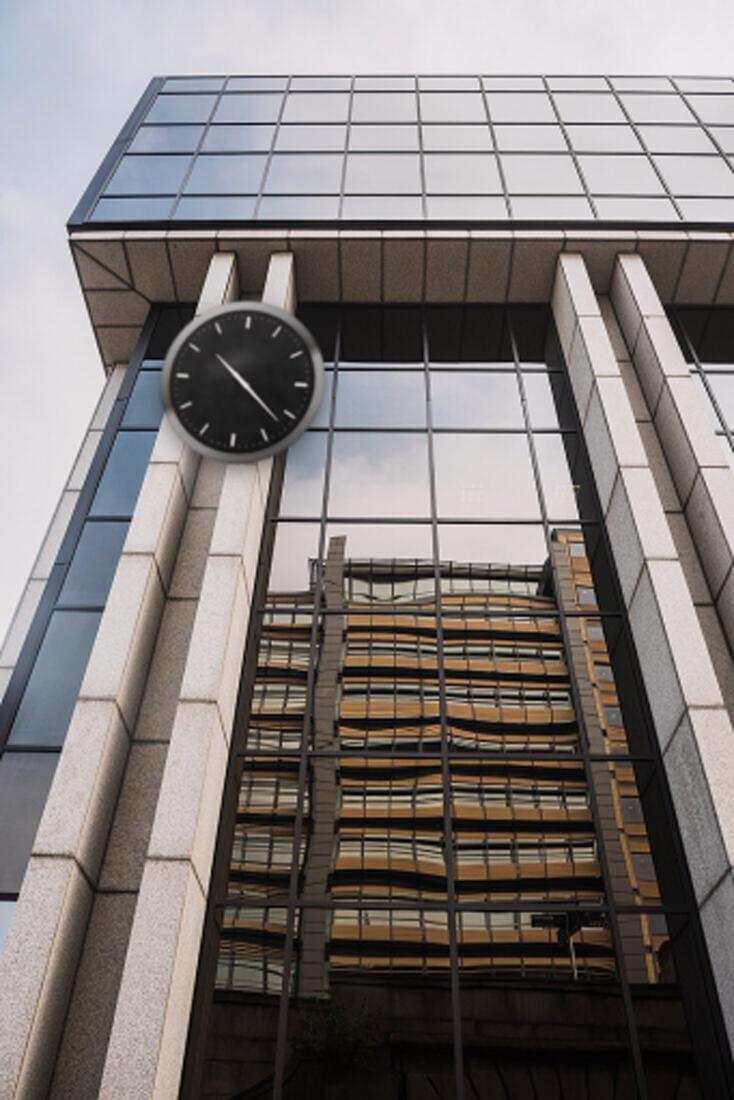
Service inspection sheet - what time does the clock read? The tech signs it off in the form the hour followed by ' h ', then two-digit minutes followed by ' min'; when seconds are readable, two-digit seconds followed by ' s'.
10 h 22 min
